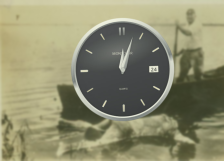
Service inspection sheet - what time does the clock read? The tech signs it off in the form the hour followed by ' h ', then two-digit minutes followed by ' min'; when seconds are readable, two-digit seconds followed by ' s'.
12 h 03 min
